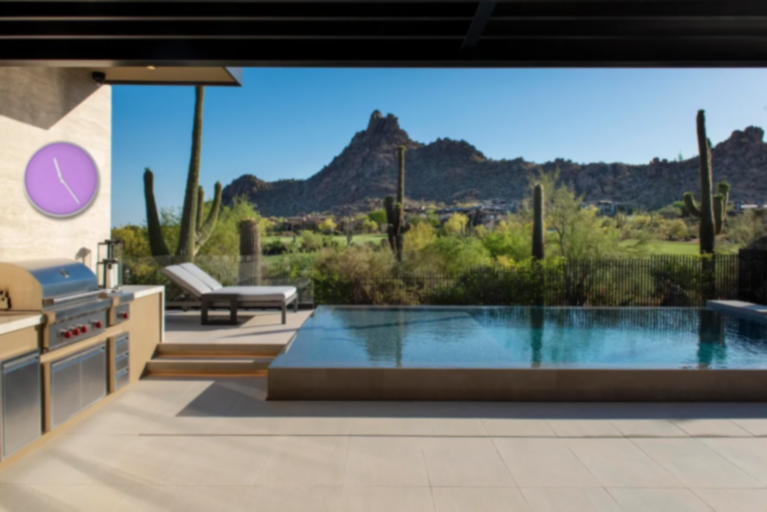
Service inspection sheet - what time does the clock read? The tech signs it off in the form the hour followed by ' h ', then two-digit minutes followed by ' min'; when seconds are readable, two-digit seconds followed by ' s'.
11 h 24 min
